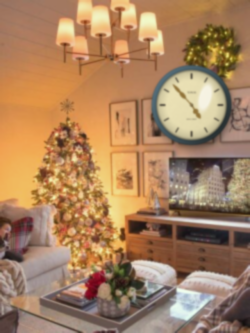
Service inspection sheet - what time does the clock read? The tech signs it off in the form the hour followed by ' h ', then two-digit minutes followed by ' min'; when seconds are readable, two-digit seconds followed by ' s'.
4 h 53 min
